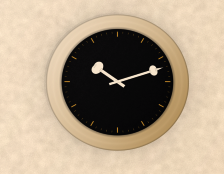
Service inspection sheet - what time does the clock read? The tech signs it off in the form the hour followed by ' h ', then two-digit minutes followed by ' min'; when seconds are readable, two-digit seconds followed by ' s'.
10 h 12 min
